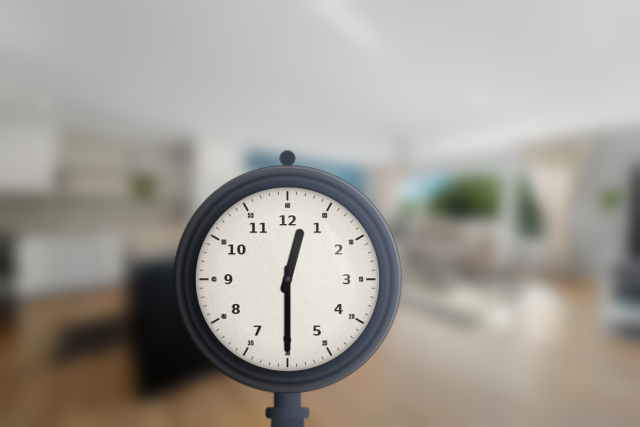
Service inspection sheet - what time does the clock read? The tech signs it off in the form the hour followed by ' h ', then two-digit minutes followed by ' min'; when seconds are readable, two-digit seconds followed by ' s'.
12 h 30 min
